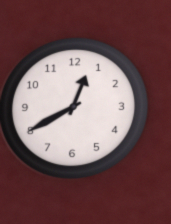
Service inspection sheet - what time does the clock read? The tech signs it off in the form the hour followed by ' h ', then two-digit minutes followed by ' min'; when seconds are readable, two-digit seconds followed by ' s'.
12 h 40 min
